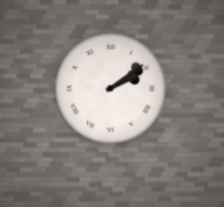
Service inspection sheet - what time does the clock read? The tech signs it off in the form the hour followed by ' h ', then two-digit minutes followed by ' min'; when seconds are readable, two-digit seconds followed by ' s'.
2 h 09 min
